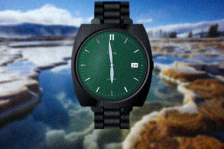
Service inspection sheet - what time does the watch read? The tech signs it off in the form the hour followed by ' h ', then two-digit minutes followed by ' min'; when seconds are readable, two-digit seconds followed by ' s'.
5 h 59 min
